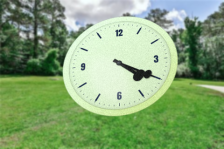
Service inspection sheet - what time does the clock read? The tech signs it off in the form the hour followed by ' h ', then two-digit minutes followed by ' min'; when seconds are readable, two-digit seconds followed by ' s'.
4 h 20 min
